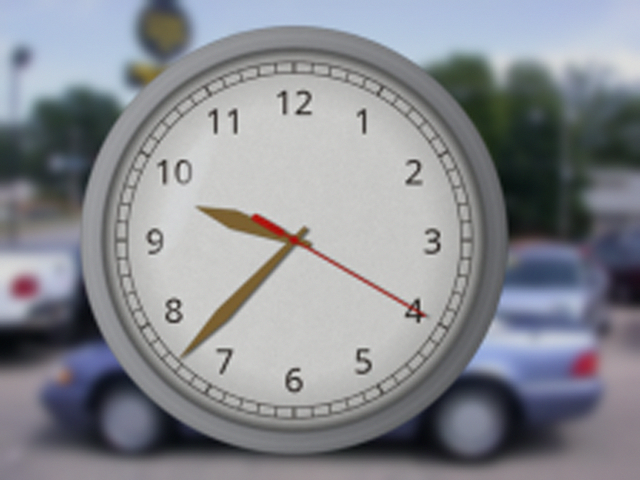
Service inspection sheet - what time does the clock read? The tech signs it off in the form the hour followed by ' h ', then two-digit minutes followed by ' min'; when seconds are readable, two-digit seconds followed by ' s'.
9 h 37 min 20 s
